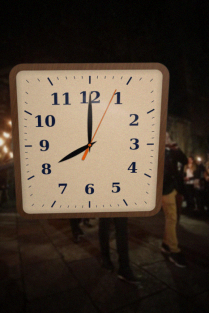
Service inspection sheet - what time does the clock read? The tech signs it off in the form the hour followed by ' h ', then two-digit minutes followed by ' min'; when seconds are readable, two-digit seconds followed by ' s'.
8 h 00 min 04 s
